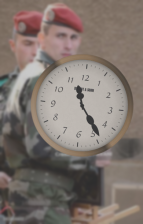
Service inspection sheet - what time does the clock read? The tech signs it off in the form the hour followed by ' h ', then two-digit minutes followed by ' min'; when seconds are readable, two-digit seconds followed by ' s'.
11 h 24 min
